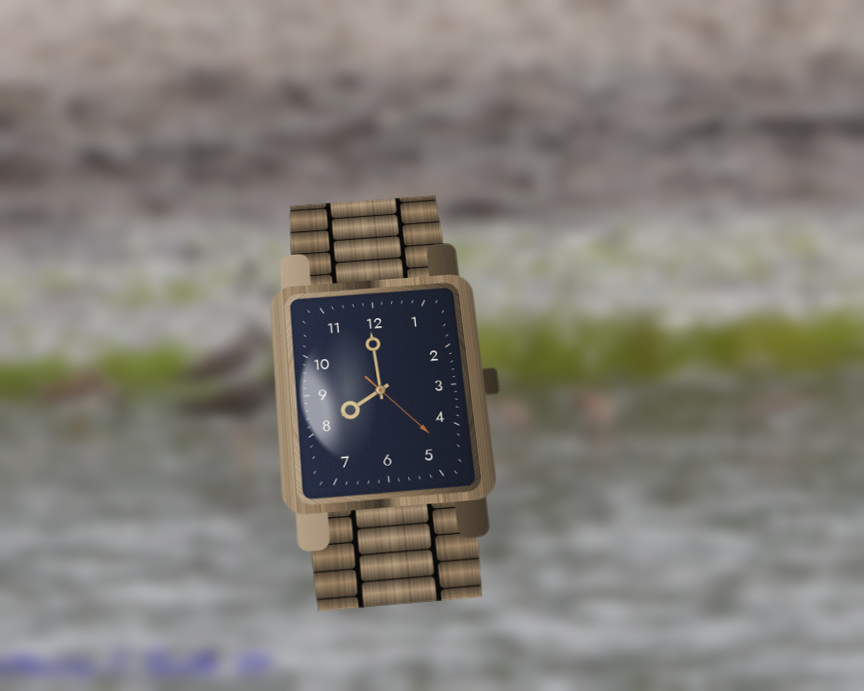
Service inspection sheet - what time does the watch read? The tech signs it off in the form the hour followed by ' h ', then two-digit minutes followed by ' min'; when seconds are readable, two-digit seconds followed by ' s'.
7 h 59 min 23 s
